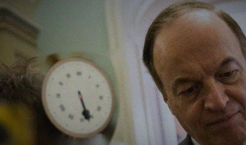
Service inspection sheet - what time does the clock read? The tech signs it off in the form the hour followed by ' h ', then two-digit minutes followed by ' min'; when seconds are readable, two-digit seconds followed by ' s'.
5 h 27 min
